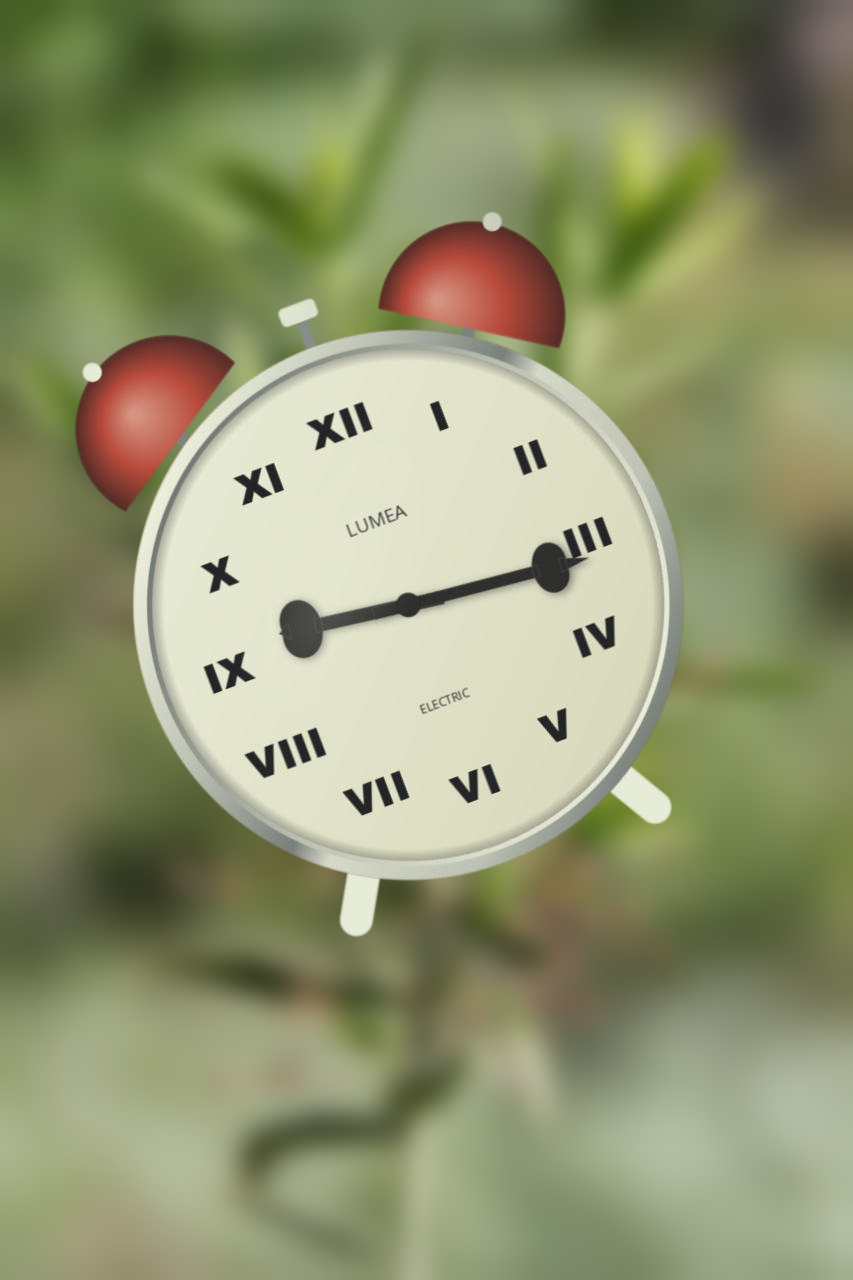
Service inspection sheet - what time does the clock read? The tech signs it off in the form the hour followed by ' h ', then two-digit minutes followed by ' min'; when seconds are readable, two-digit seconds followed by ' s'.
9 h 16 min
